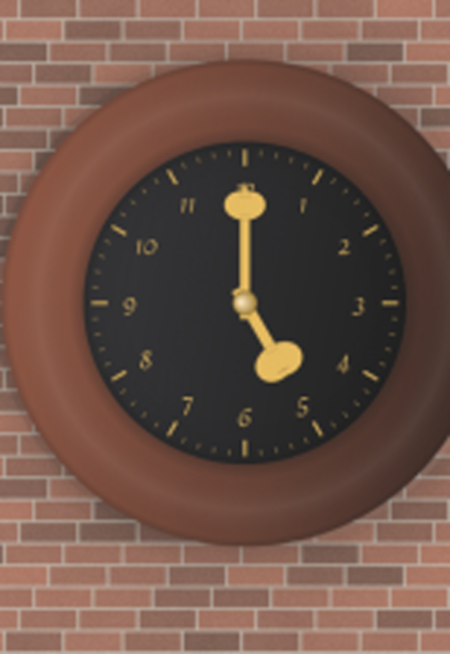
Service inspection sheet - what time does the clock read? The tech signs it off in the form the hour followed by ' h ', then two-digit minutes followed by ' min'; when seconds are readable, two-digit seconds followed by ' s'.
5 h 00 min
